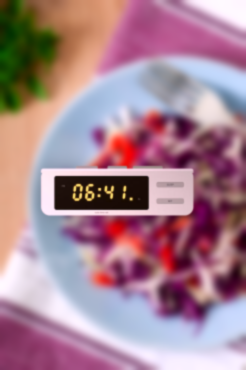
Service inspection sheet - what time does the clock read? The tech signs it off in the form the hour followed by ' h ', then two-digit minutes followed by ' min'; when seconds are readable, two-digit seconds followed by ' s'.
6 h 41 min
